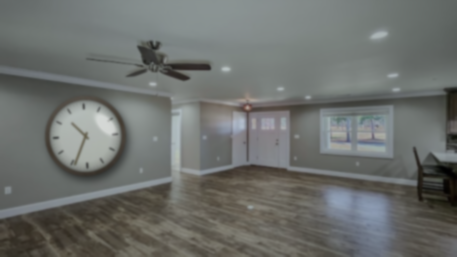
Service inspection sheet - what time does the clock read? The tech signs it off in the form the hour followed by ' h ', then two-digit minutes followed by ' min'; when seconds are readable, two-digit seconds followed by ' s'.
10 h 34 min
